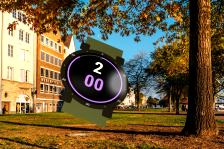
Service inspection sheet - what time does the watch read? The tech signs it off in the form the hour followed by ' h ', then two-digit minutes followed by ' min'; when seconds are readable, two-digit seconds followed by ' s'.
2 h 00 min
